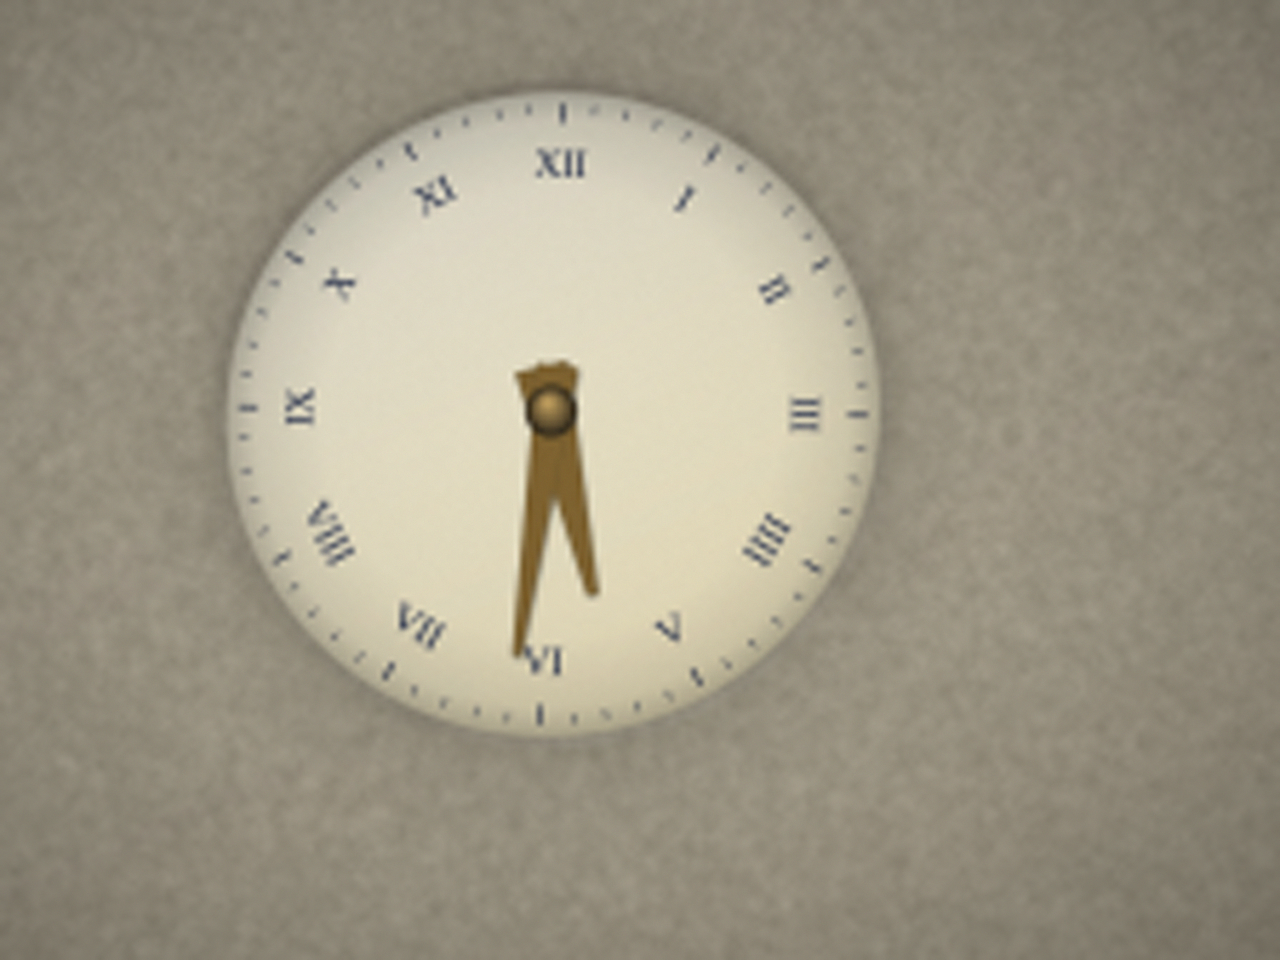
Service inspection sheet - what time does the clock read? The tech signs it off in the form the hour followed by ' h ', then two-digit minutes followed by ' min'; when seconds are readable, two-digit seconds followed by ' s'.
5 h 31 min
